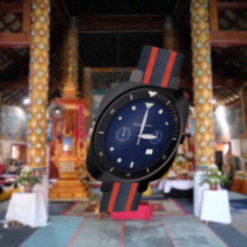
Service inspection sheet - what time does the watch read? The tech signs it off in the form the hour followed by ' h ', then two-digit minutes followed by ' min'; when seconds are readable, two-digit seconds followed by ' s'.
3 h 00 min
